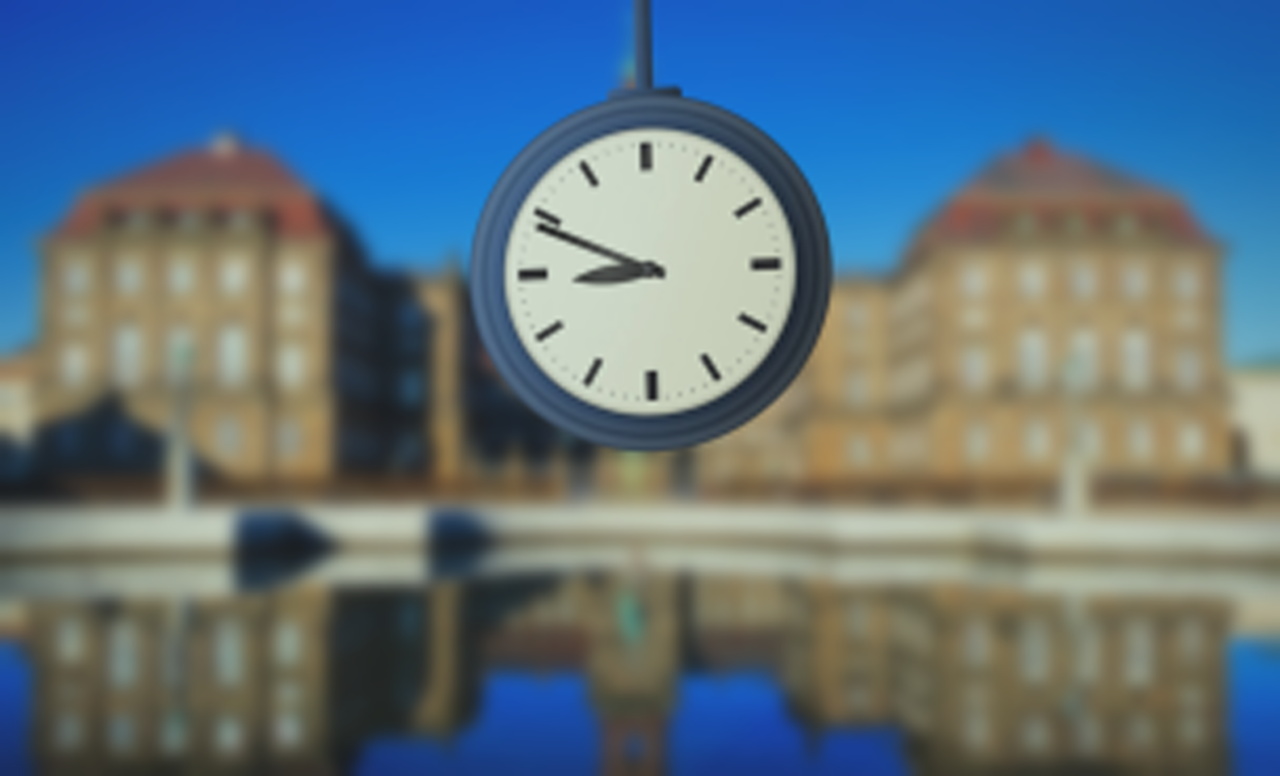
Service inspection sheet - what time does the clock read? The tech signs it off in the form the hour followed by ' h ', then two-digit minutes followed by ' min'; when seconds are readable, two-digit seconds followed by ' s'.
8 h 49 min
